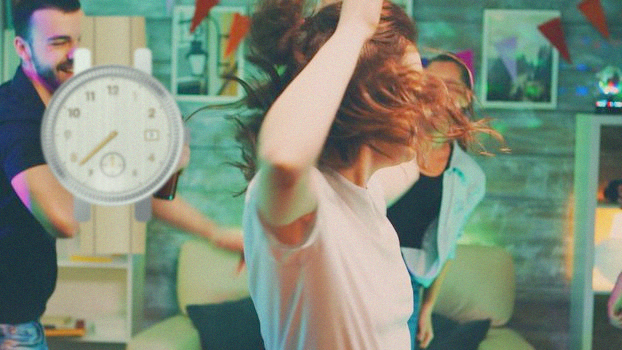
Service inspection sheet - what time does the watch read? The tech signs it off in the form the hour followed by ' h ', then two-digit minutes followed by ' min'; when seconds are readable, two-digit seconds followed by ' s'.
7 h 38 min
